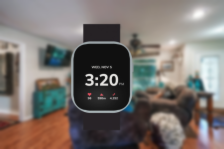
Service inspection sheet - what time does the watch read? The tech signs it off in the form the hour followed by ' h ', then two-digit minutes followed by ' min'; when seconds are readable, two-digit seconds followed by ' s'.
3 h 20 min
